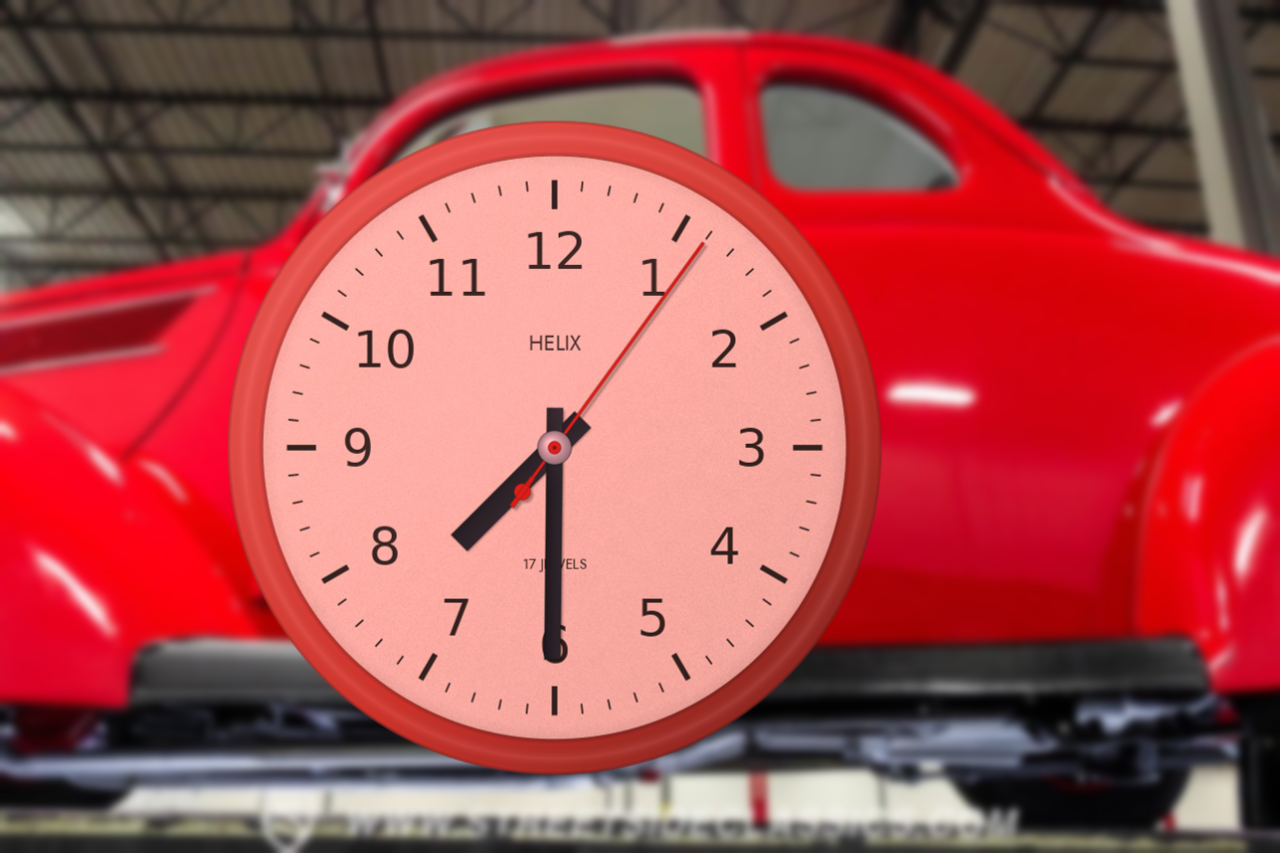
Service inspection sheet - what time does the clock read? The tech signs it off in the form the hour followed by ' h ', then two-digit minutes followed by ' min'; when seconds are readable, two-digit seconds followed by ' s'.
7 h 30 min 06 s
